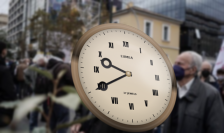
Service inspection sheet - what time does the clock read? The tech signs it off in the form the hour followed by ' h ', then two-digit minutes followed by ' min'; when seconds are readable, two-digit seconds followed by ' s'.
9 h 40 min
